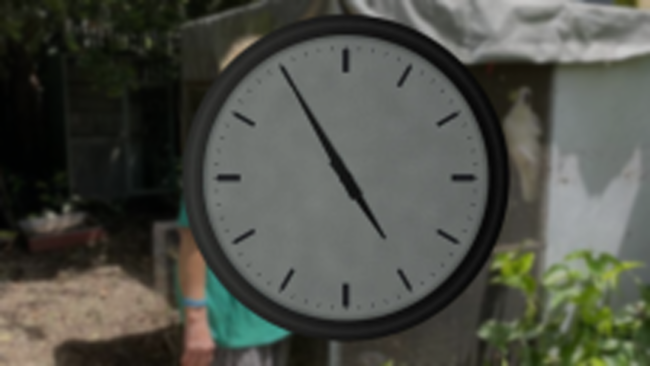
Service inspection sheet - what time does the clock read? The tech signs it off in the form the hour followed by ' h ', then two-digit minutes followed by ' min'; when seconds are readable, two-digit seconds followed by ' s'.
4 h 55 min
